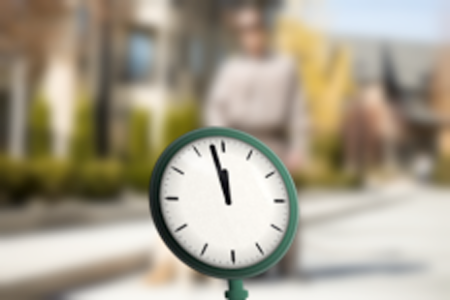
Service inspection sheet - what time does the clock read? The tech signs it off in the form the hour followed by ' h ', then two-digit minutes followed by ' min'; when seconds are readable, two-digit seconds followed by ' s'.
11 h 58 min
